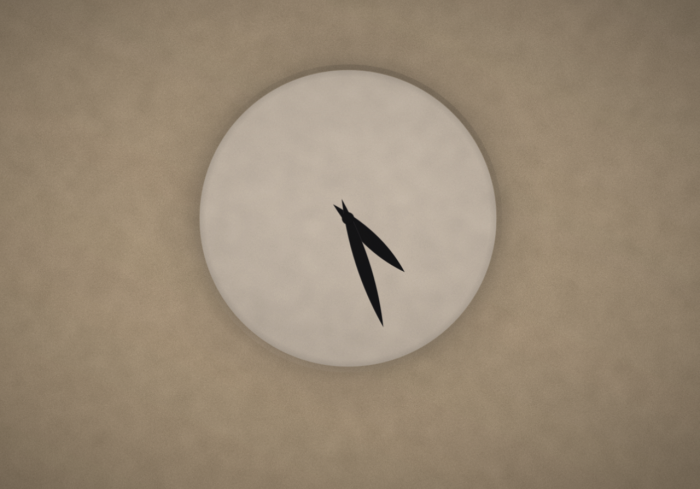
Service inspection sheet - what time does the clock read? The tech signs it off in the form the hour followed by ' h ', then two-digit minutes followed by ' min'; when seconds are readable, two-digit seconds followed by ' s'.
4 h 27 min
